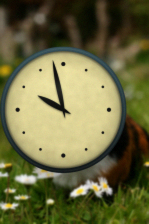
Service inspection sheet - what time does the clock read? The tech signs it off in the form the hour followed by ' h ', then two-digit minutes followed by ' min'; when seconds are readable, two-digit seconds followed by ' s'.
9 h 58 min
